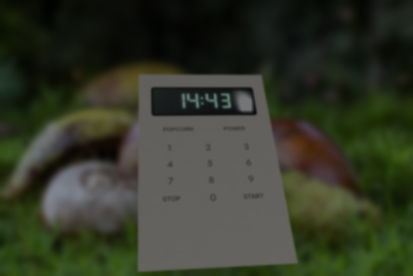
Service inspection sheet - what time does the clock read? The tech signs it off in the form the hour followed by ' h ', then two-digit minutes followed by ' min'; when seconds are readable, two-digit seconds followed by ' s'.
14 h 43 min
